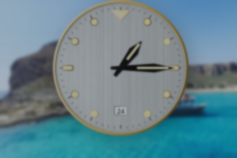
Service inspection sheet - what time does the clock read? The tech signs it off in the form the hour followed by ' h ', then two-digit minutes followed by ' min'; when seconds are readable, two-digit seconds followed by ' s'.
1 h 15 min
